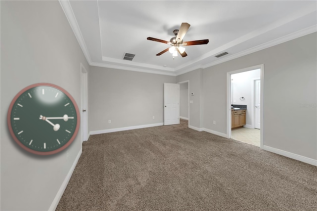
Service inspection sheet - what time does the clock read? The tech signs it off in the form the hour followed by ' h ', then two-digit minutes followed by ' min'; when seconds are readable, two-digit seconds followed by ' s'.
4 h 15 min
